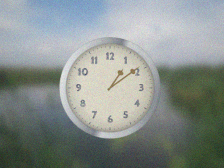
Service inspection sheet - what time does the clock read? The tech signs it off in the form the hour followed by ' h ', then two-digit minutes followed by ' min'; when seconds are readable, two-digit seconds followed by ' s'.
1 h 09 min
